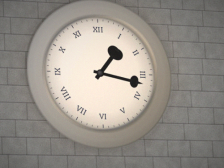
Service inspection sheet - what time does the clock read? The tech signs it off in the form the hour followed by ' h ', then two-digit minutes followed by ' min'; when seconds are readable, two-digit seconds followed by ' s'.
1 h 17 min
